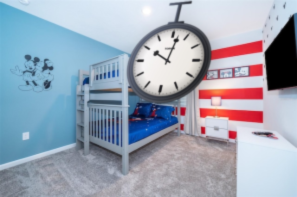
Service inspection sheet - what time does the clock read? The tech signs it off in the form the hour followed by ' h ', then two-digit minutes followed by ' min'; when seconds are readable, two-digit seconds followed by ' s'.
10 h 02 min
